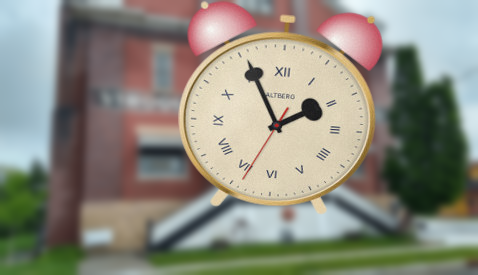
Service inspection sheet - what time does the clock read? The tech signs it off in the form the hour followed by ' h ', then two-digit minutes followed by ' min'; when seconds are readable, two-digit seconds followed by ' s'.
1 h 55 min 34 s
